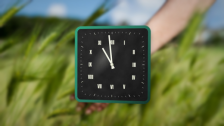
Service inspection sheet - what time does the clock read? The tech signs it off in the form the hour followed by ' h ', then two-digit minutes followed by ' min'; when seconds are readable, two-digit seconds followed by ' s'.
10 h 59 min
